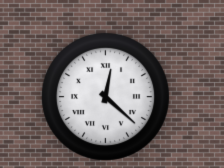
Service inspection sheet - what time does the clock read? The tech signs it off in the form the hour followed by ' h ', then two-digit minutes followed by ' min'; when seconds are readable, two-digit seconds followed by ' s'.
12 h 22 min
